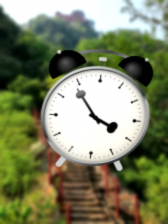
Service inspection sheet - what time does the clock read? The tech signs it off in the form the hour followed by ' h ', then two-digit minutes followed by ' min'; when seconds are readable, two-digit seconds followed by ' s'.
3 h 54 min
